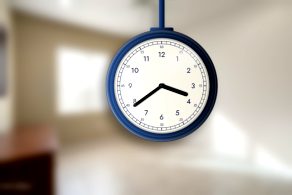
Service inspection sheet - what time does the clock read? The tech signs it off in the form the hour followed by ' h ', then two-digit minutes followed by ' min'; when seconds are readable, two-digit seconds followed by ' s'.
3 h 39 min
